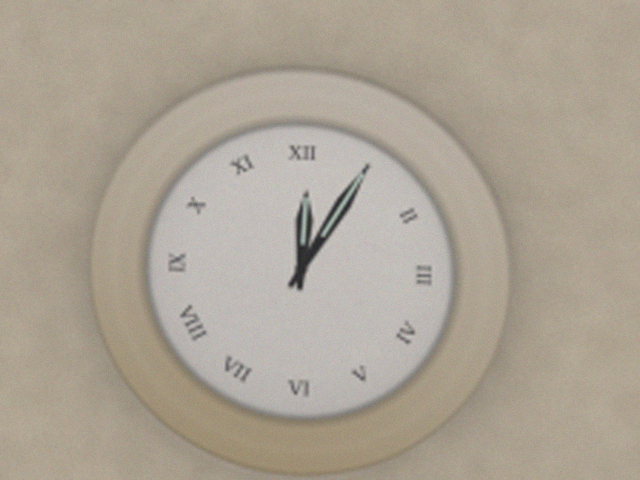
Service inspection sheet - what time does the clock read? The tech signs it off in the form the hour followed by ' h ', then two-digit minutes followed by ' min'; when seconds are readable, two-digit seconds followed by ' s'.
12 h 05 min
